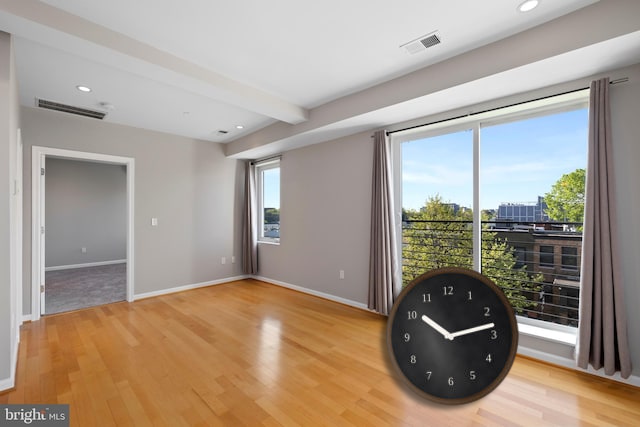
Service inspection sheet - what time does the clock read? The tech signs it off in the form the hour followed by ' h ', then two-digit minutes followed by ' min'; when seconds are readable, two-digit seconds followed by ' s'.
10 h 13 min
